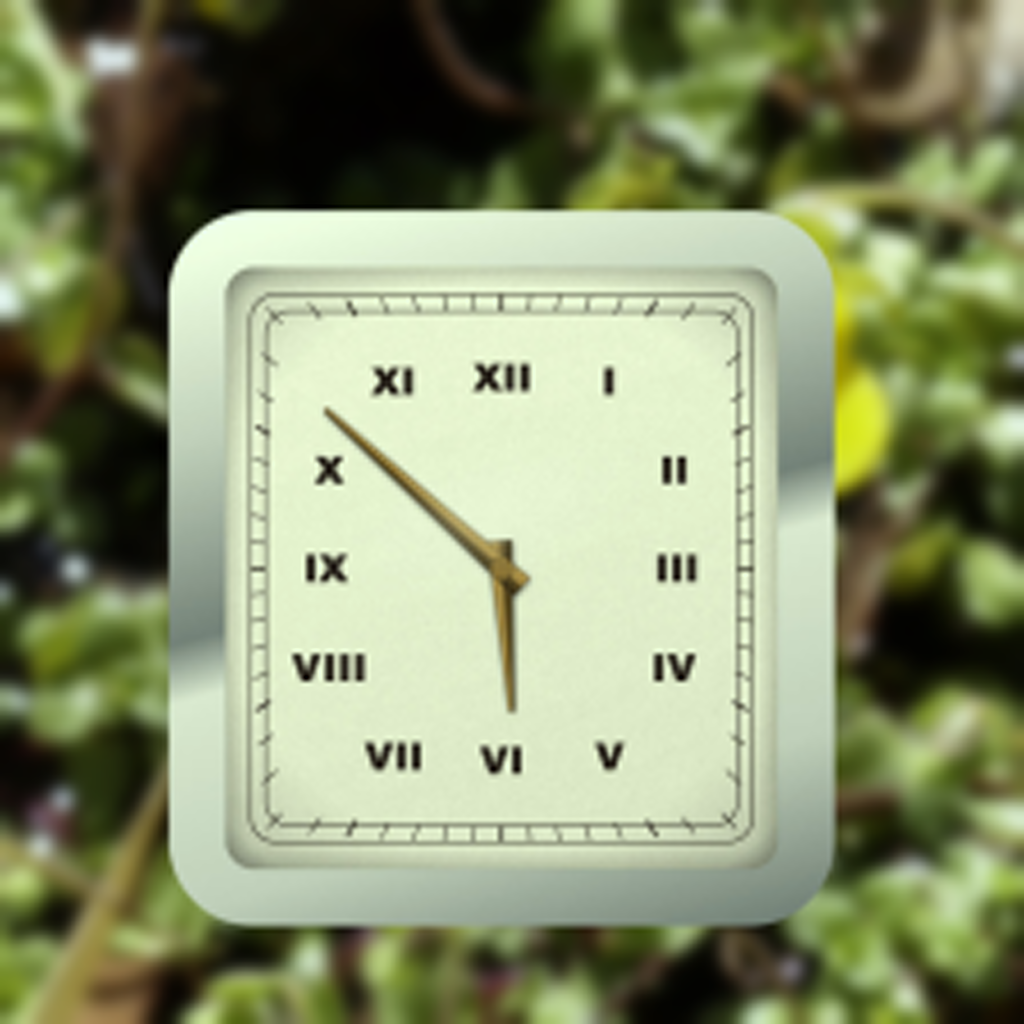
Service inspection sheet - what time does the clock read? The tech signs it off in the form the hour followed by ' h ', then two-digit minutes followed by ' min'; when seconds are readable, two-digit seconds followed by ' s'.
5 h 52 min
